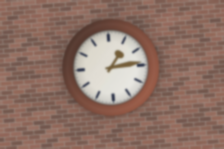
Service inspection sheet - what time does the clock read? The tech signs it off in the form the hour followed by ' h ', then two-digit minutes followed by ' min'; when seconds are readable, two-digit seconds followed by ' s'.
1 h 14 min
